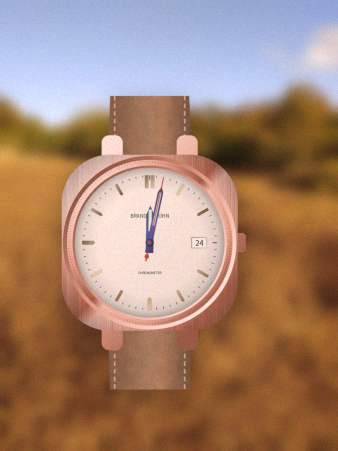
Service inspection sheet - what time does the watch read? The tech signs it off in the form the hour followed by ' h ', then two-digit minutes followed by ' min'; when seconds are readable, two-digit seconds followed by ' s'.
12 h 02 min 02 s
